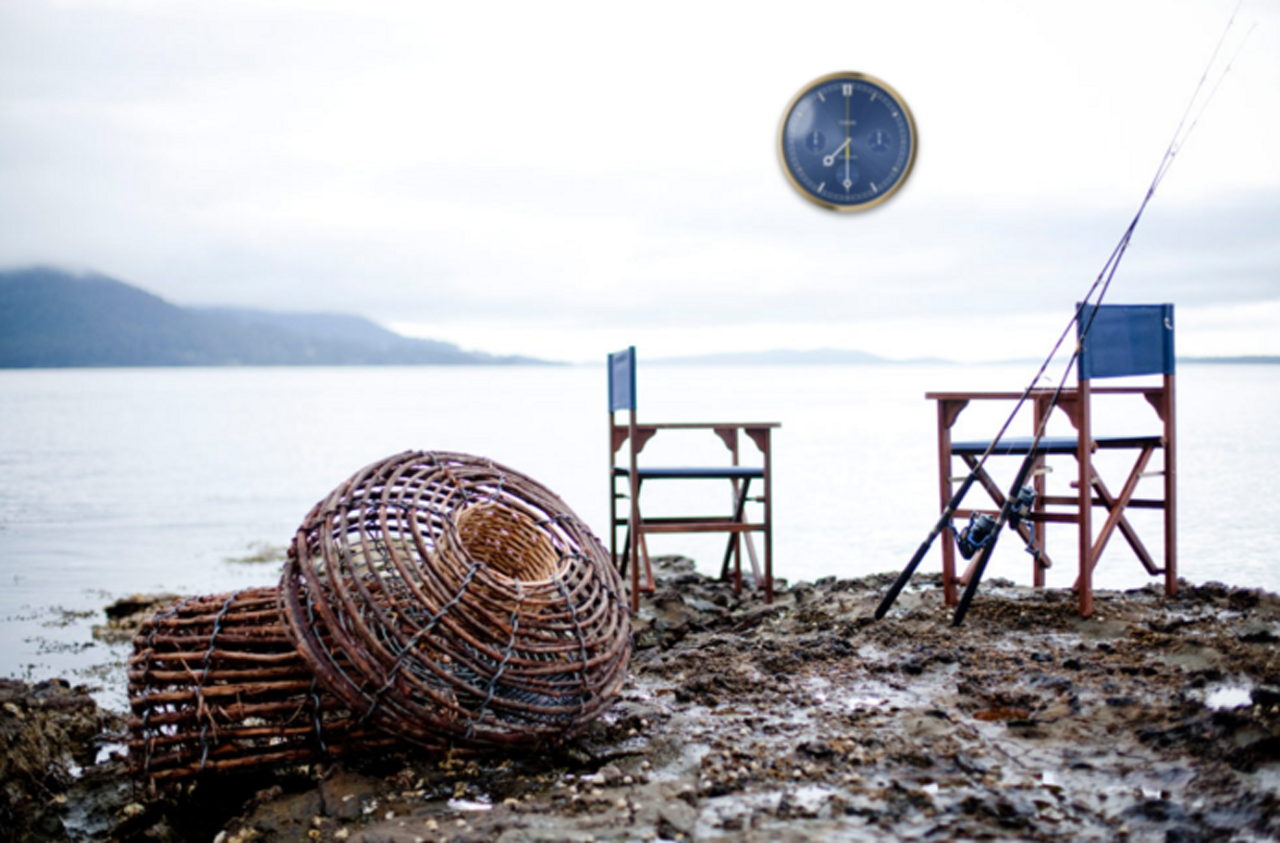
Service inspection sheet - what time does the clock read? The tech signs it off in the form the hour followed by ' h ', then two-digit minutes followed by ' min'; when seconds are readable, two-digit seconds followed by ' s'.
7 h 30 min
